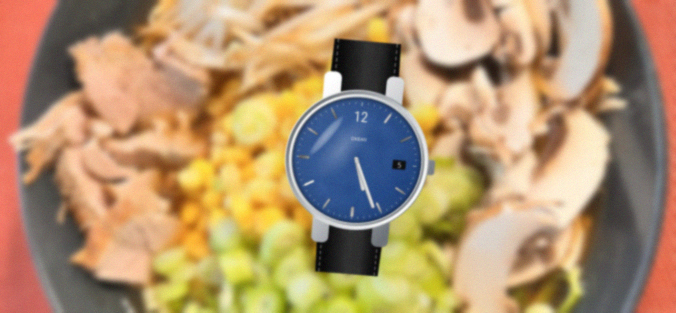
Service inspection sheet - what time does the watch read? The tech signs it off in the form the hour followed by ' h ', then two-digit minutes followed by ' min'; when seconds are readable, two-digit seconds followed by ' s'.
5 h 26 min
